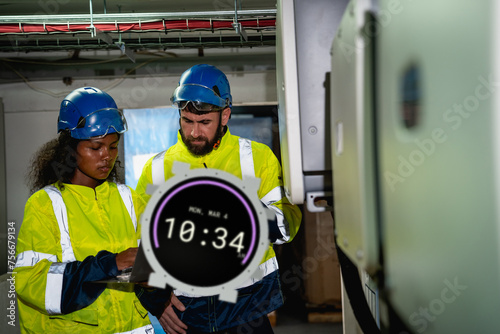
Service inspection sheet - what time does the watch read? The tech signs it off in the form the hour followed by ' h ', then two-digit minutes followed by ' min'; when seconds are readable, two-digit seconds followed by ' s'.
10 h 34 min
